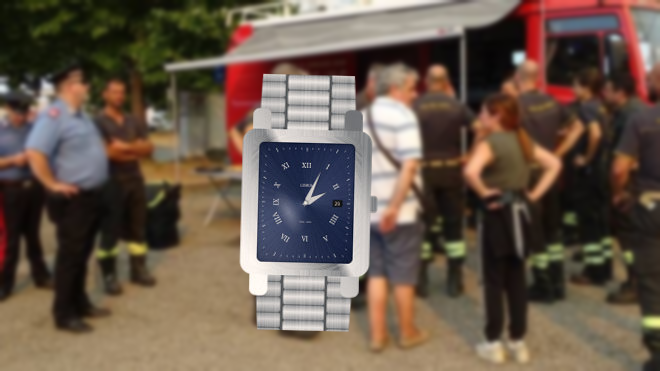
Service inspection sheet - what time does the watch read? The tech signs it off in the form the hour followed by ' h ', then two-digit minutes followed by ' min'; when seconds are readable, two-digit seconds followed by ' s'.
2 h 04 min
